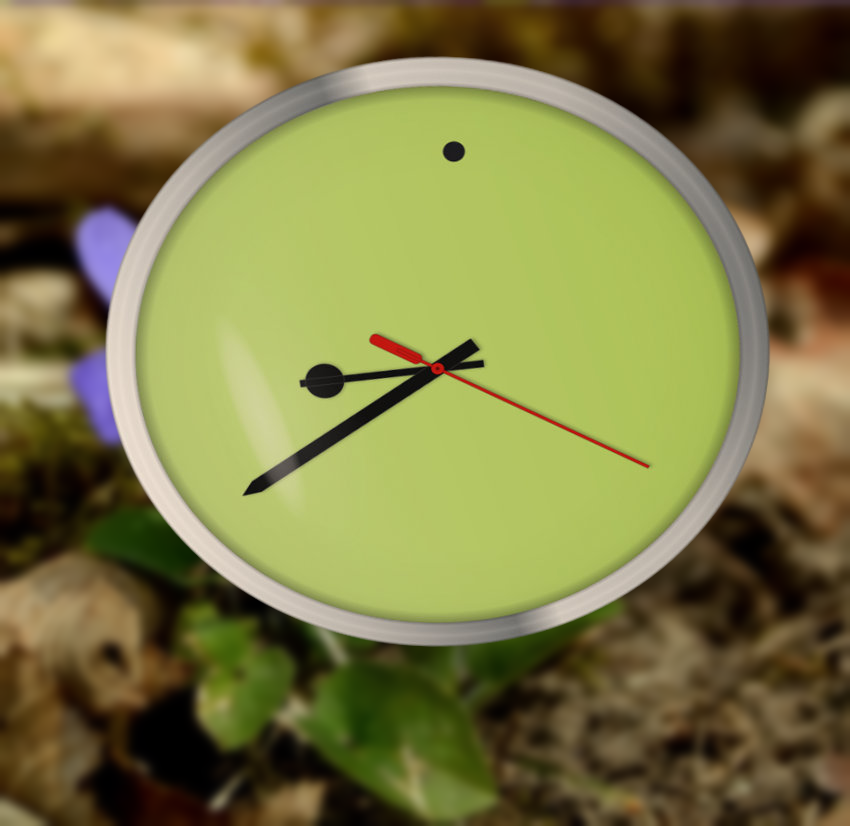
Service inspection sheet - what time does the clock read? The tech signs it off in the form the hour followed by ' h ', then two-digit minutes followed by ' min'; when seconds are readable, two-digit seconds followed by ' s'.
8 h 38 min 19 s
